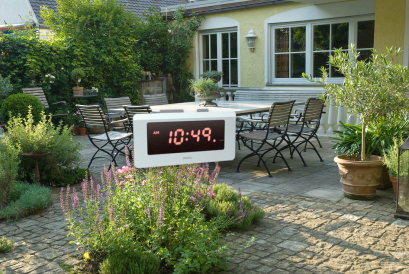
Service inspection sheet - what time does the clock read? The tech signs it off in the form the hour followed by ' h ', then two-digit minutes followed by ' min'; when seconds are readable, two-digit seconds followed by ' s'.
10 h 49 min
